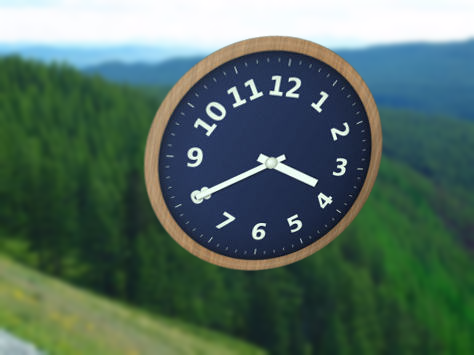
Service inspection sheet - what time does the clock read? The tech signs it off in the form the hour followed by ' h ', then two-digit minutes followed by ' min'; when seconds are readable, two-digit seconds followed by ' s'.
3 h 40 min
